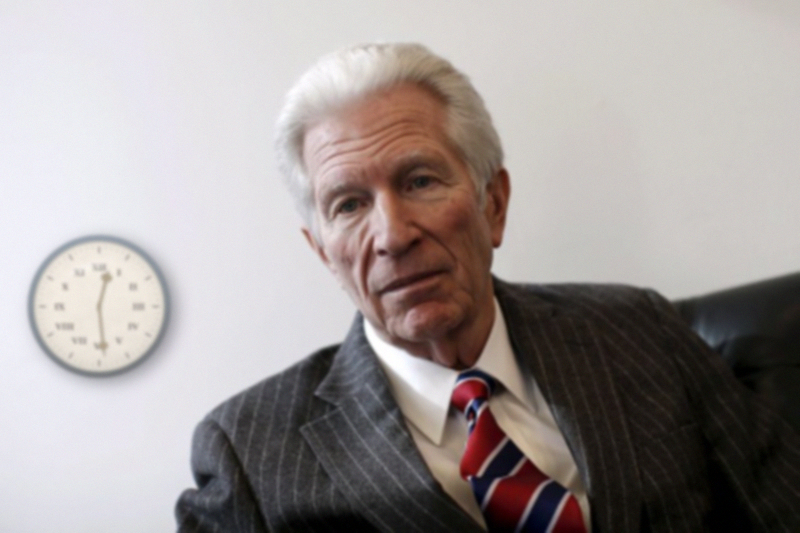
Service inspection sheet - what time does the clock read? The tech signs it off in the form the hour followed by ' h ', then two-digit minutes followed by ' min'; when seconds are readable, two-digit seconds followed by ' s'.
12 h 29 min
